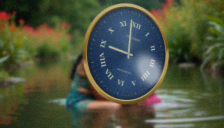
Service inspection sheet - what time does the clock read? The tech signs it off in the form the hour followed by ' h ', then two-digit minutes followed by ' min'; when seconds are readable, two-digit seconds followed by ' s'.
8 h 58 min
